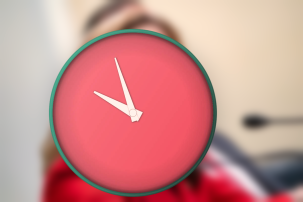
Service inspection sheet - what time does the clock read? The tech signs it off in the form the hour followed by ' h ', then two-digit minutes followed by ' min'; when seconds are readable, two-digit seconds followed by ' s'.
9 h 57 min
